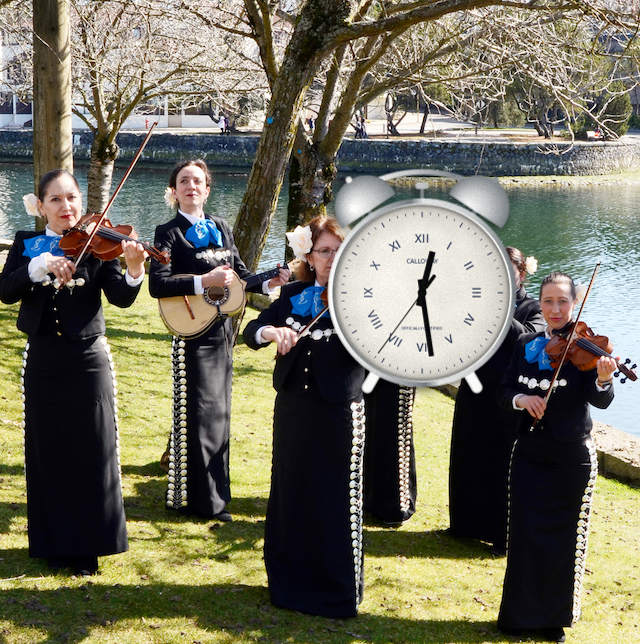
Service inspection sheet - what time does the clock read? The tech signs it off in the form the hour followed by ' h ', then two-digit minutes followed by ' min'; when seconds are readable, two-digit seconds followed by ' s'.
12 h 28 min 36 s
